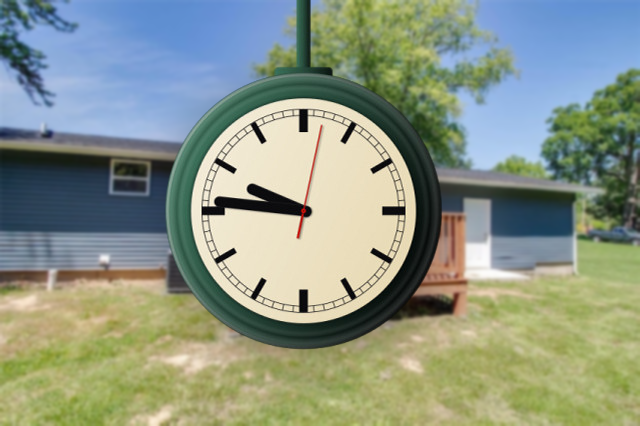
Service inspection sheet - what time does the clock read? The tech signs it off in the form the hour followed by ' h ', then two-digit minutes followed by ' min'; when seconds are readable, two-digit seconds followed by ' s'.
9 h 46 min 02 s
